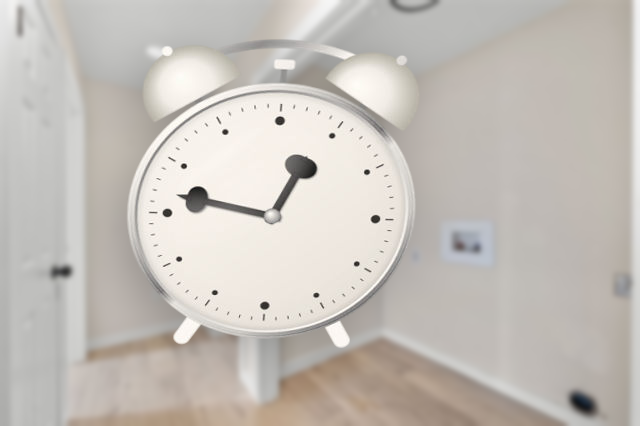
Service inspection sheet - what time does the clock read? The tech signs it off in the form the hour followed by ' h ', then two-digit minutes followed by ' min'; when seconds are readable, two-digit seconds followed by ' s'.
12 h 47 min
